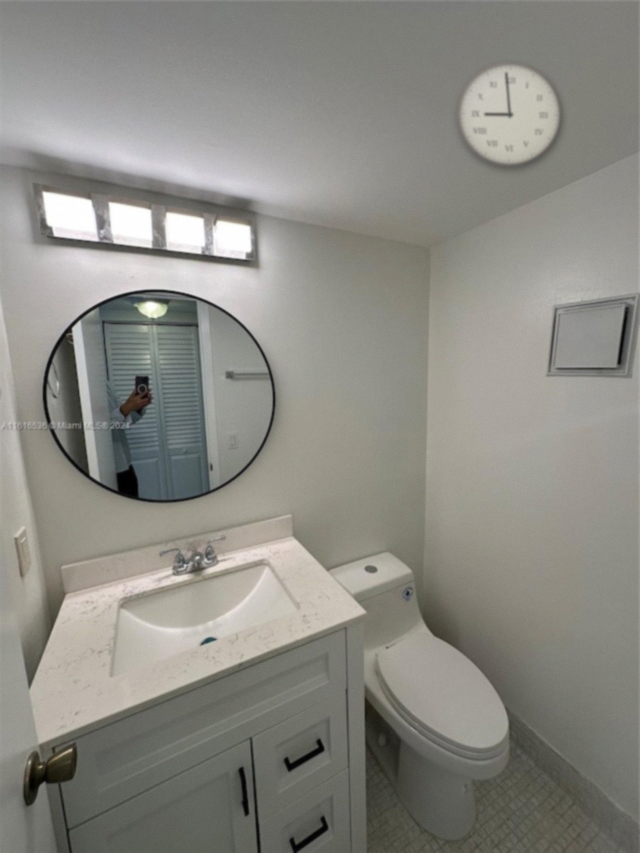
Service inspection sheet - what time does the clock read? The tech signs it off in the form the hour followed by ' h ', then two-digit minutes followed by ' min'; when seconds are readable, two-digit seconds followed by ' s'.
8 h 59 min
